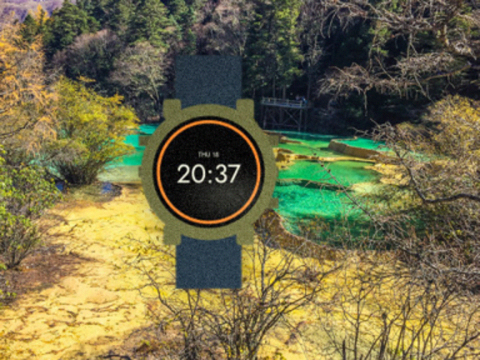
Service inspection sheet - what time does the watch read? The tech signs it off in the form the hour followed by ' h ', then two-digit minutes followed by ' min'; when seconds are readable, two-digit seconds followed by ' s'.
20 h 37 min
